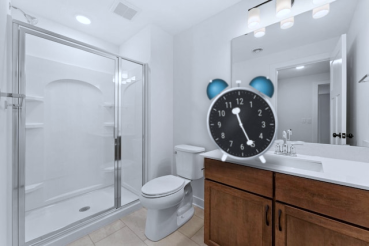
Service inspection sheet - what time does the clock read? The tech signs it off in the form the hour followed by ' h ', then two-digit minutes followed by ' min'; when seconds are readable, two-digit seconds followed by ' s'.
11 h 26 min
